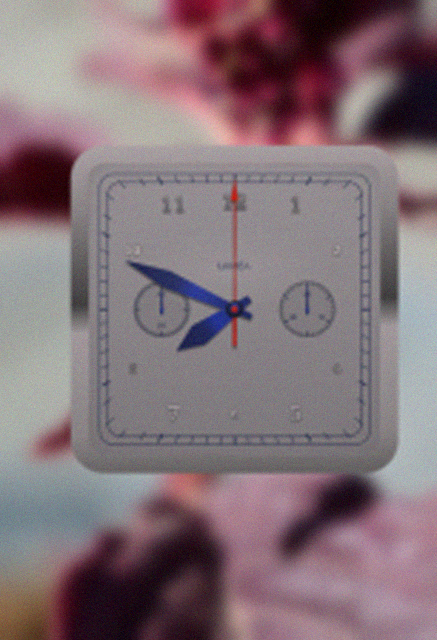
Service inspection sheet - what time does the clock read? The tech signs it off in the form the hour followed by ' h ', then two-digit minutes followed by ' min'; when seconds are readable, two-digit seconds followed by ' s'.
7 h 49 min
